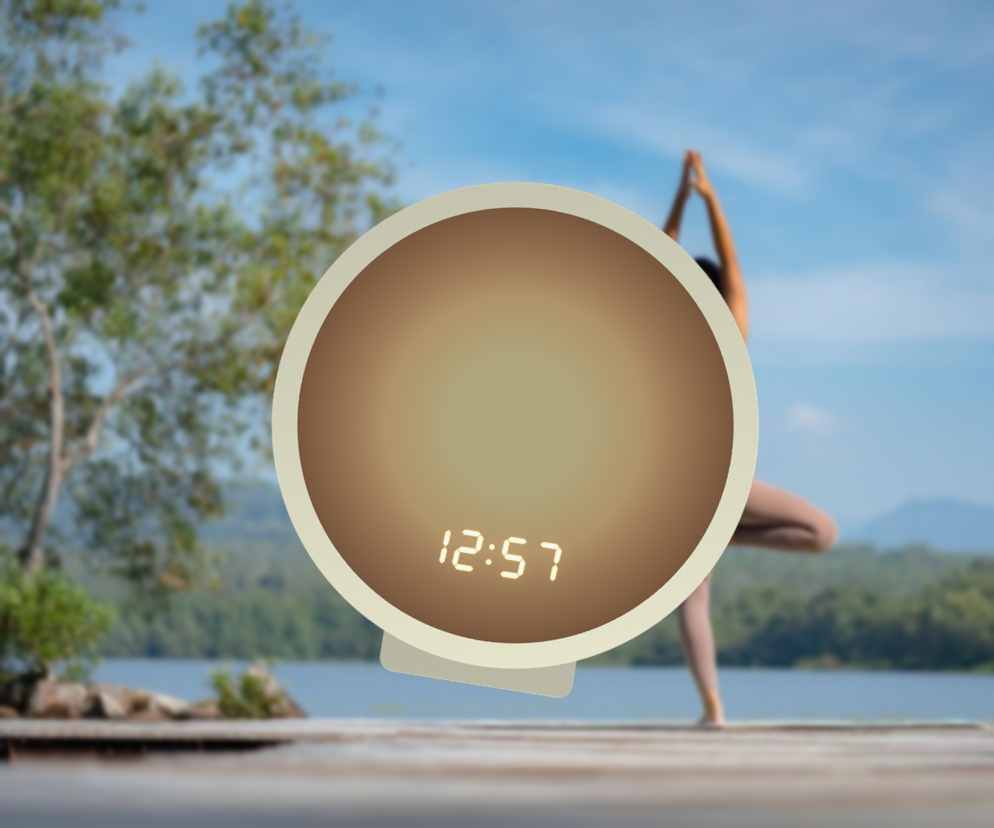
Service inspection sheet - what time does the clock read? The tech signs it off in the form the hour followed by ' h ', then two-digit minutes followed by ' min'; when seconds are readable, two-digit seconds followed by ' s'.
12 h 57 min
